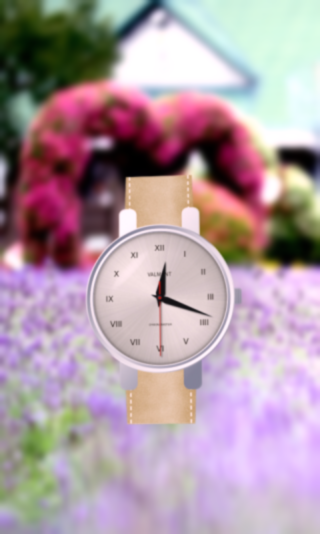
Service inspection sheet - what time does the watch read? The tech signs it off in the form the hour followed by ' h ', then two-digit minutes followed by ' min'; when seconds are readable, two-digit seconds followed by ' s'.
12 h 18 min 30 s
